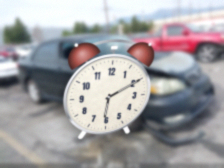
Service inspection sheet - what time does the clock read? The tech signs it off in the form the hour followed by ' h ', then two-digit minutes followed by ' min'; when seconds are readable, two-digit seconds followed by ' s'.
6 h 10 min
